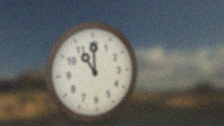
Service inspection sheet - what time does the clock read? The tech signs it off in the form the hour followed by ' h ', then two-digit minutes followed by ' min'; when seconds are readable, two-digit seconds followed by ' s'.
11 h 00 min
